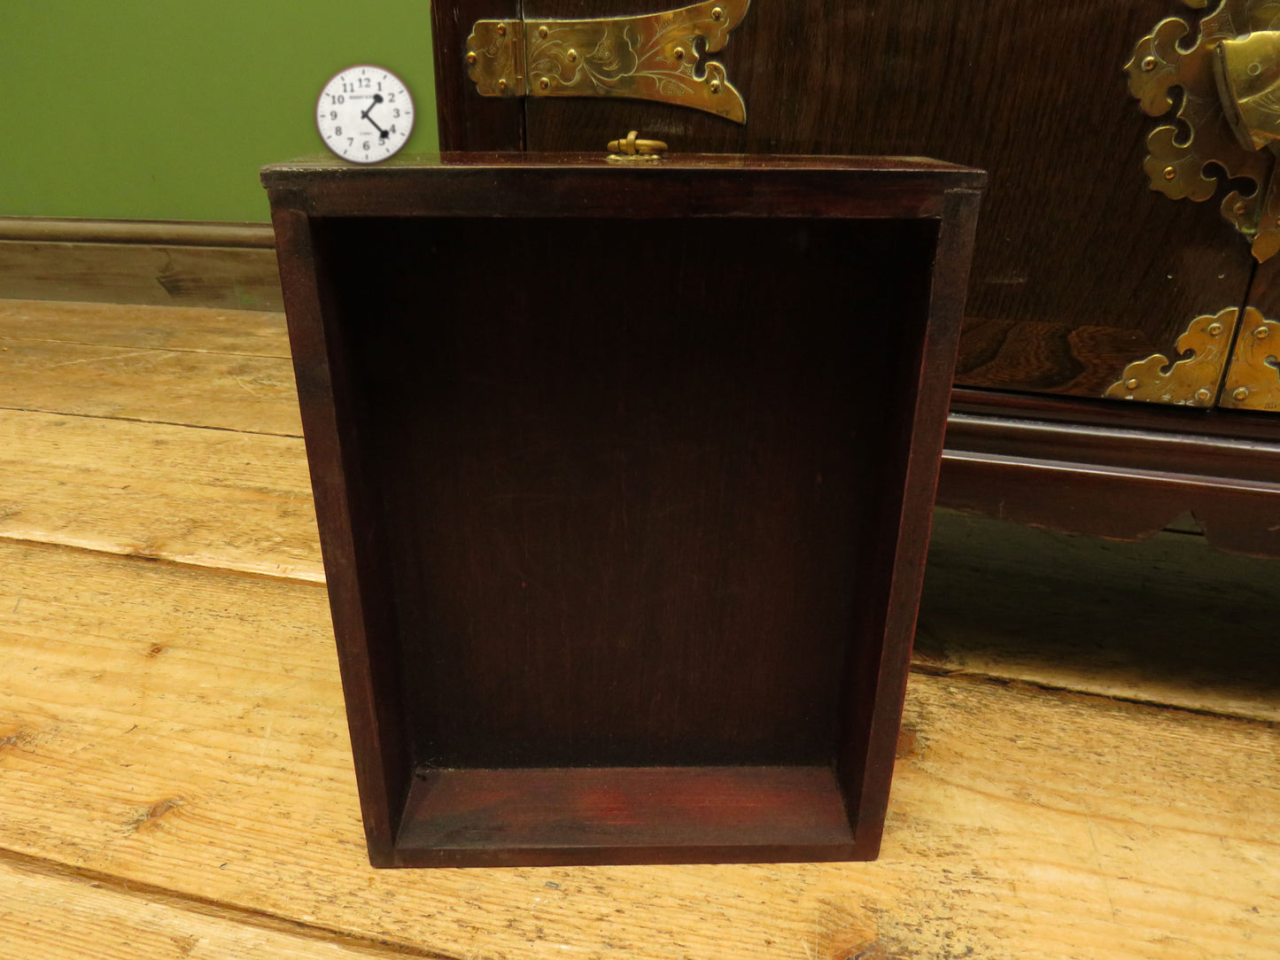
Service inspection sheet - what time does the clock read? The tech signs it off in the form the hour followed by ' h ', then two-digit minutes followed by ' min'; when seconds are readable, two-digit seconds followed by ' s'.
1 h 23 min
